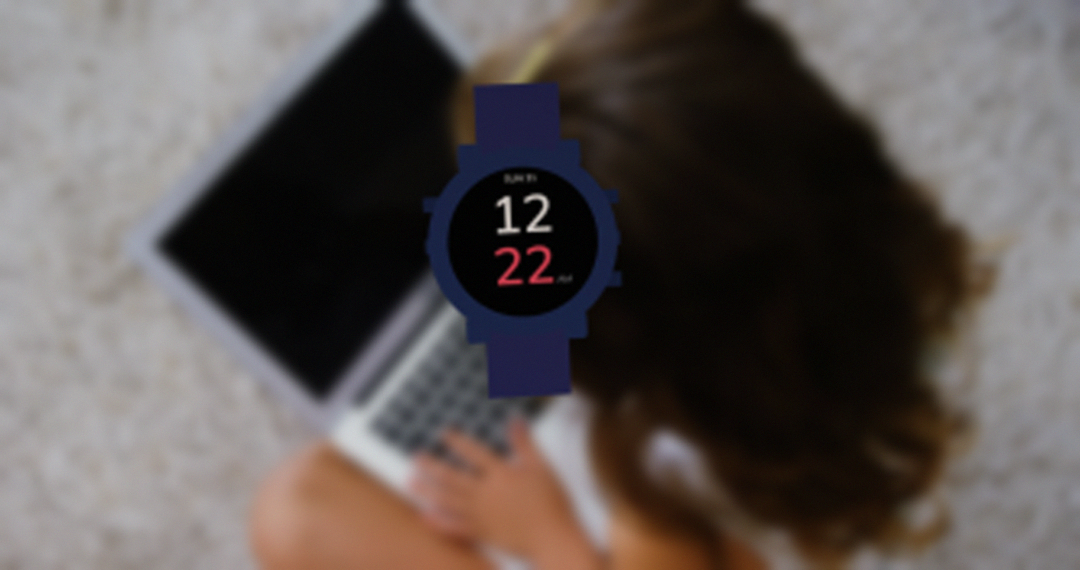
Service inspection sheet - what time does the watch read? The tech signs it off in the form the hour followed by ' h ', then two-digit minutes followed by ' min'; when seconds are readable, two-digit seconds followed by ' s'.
12 h 22 min
